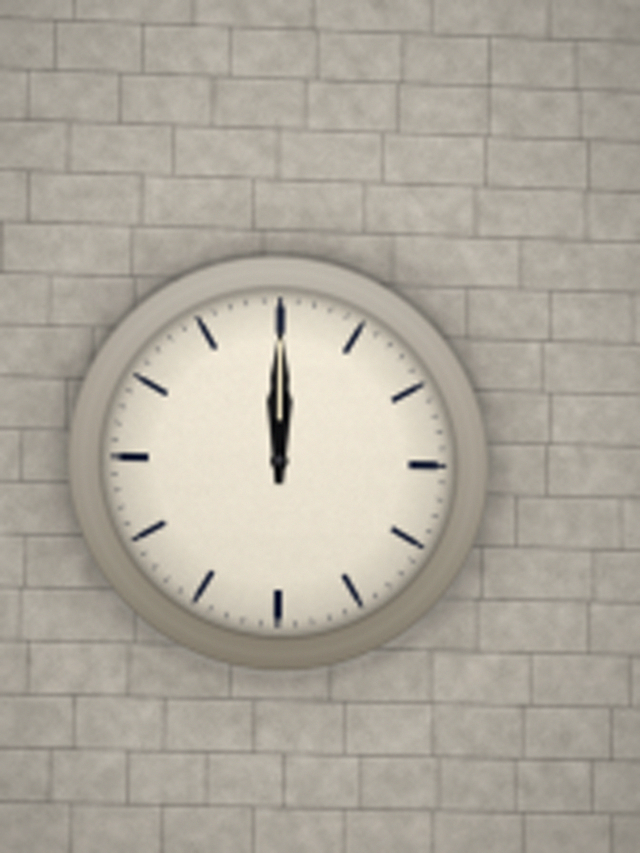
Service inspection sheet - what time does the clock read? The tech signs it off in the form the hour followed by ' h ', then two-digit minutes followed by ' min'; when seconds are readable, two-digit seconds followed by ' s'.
12 h 00 min
